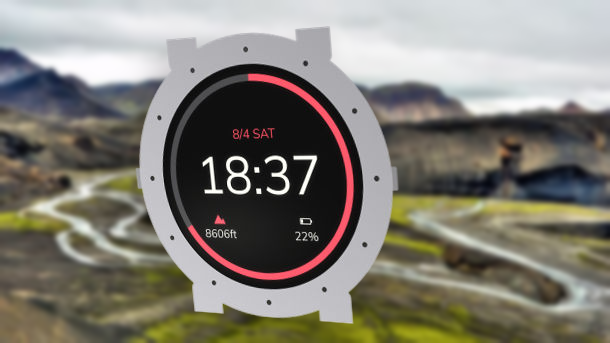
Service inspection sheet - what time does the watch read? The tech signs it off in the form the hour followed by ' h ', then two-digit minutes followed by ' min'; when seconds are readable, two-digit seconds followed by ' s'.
18 h 37 min
